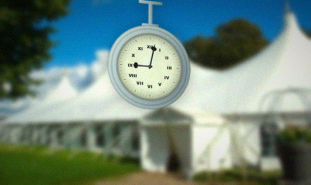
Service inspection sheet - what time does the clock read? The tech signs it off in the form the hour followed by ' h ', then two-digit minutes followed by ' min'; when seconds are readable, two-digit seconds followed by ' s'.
9 h 02 min
